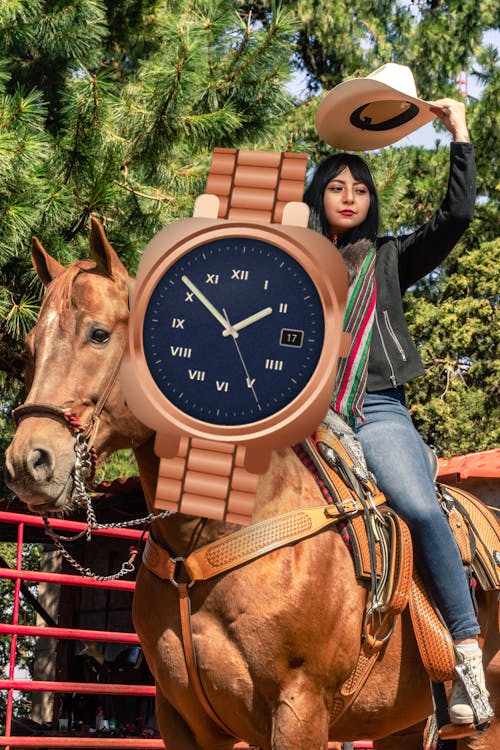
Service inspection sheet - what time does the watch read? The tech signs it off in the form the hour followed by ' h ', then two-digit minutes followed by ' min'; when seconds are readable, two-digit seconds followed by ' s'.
1 h 51 min 25 s
